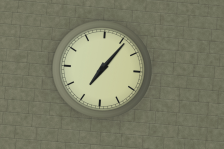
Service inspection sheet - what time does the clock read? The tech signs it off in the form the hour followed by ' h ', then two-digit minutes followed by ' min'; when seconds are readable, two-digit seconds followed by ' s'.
7 h 06 min
